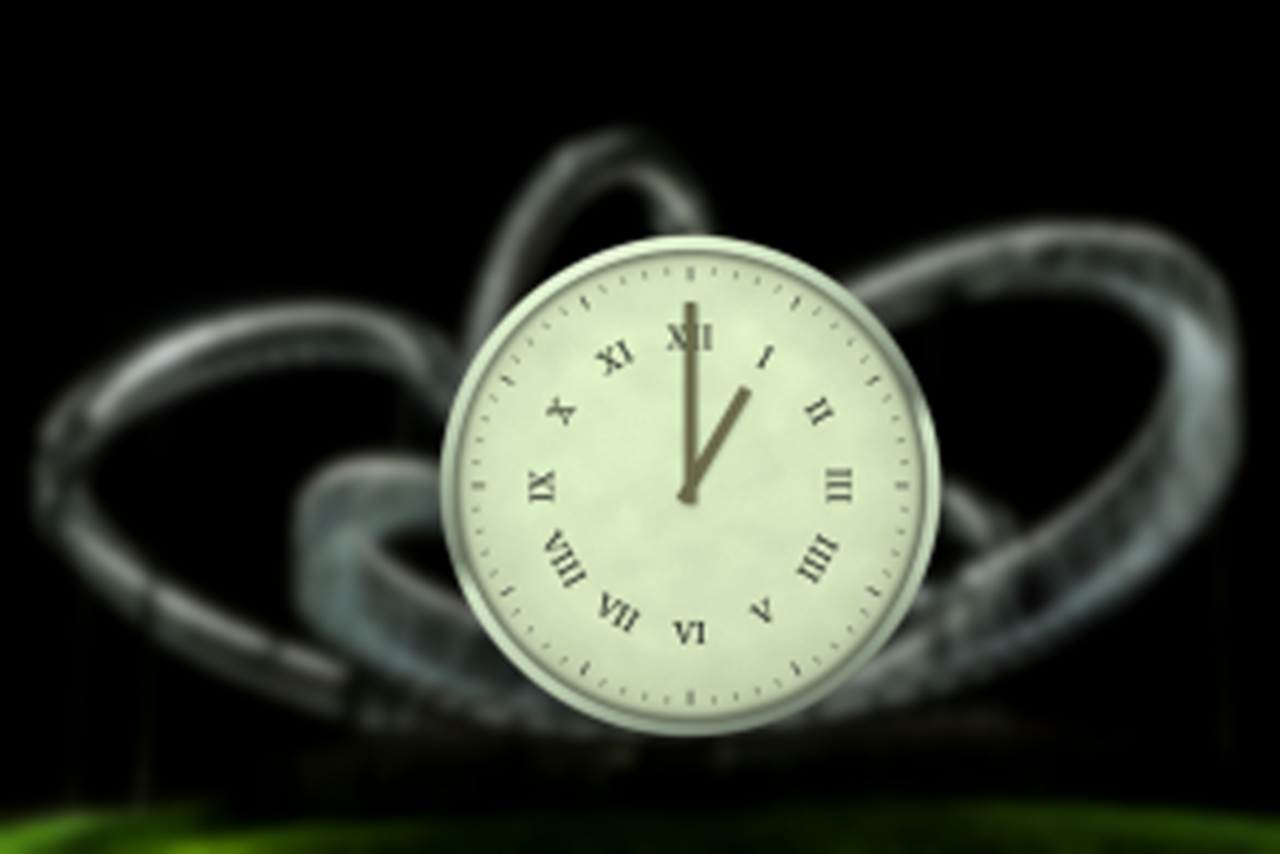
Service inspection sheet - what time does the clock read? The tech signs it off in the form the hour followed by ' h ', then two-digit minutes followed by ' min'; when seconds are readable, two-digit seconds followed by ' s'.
1 h 00 min
